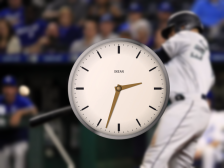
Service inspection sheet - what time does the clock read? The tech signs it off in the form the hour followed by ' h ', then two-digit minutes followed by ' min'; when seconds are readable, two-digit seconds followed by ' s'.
2 h 33 min
